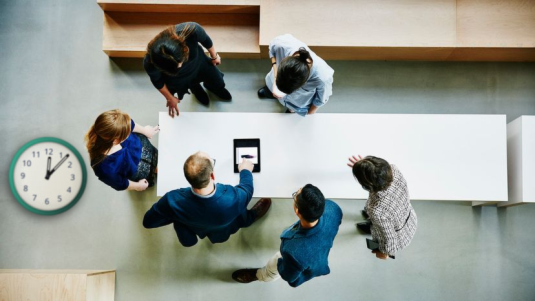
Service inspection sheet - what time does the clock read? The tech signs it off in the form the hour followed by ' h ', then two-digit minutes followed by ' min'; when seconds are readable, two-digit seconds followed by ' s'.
12 h 07 min
